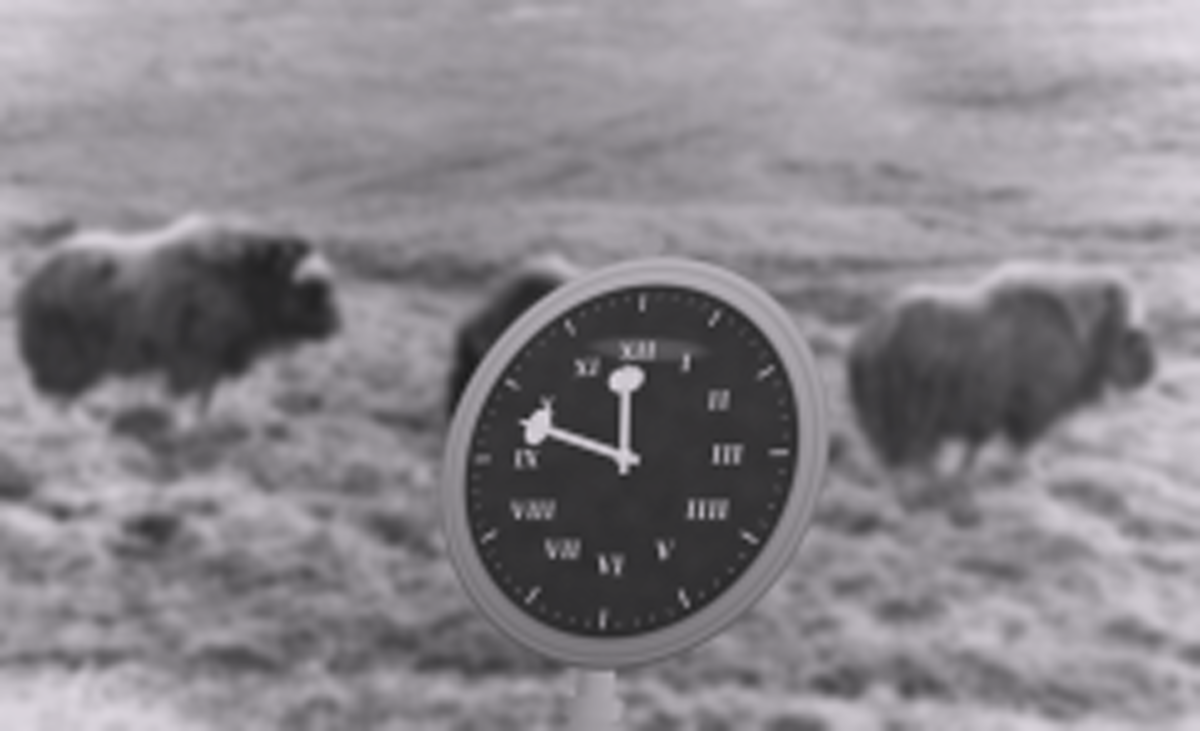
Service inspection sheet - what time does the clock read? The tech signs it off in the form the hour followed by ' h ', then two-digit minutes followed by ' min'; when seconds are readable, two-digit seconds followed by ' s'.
11 h 48 min
